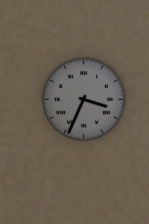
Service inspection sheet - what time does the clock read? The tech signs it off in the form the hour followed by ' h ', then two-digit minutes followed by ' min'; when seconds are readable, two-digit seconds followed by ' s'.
3 h 34 min
